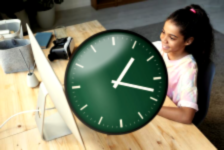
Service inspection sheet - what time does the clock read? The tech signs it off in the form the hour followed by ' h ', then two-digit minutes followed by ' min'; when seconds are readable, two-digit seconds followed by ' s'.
1 h 18 min
